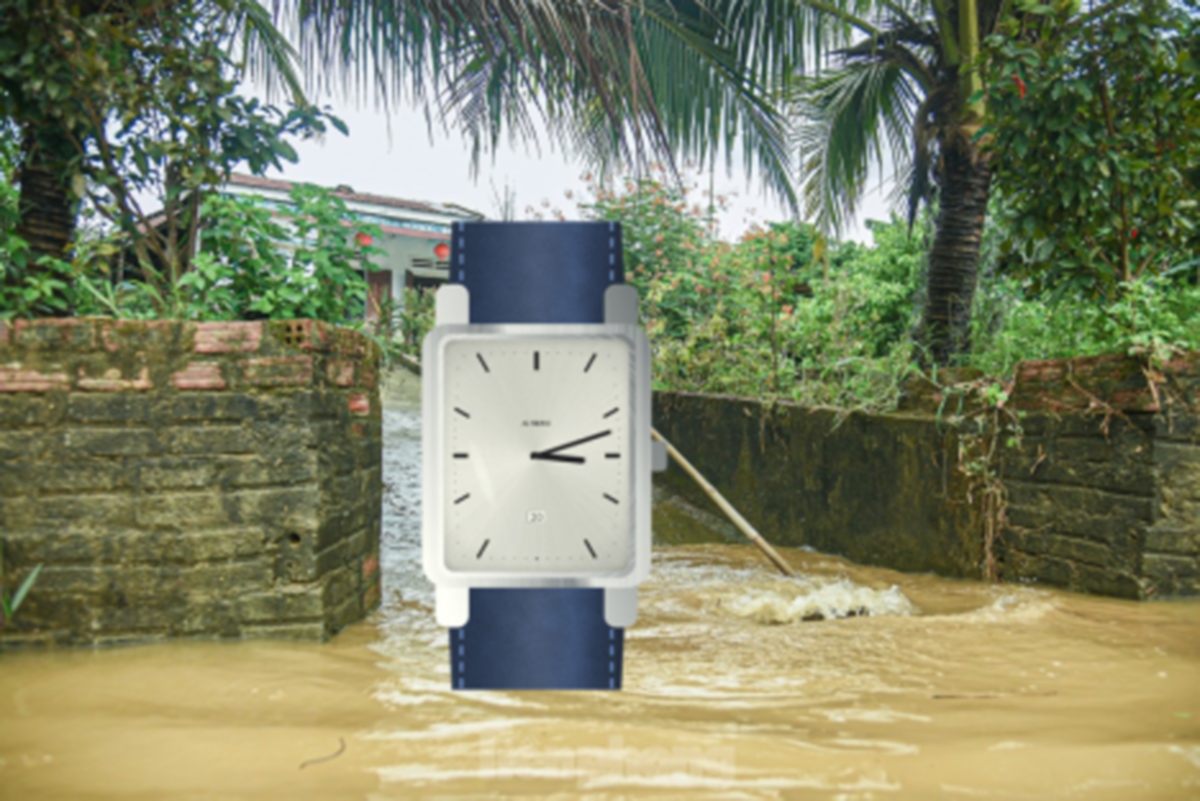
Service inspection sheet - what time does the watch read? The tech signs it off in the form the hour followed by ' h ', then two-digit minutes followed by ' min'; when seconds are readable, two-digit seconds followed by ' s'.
3 h 12 min
